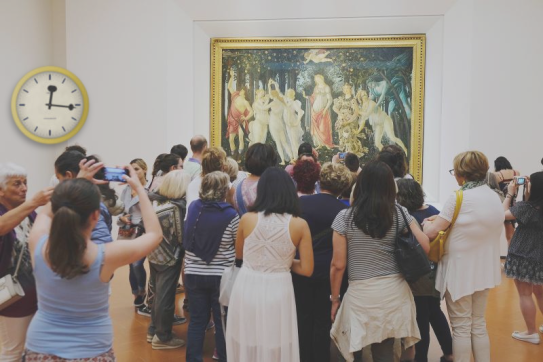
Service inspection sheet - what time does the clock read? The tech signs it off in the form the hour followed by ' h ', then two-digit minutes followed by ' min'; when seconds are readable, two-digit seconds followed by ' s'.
12 h 16 min
